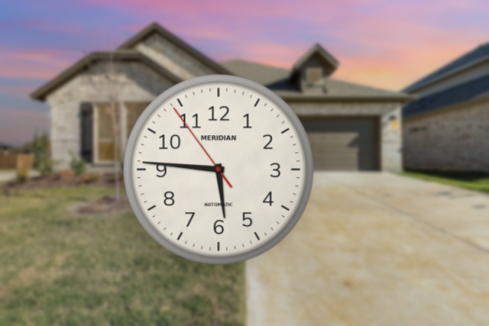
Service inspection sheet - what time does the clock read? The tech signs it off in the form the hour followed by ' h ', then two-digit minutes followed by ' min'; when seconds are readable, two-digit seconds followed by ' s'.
5 h 45 min 54 s
